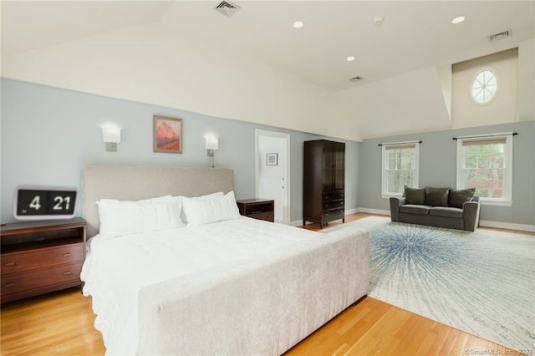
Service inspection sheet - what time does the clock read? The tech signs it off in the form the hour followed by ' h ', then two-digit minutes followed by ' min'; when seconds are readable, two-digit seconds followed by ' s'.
4 h 21 min
